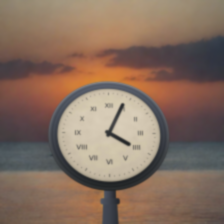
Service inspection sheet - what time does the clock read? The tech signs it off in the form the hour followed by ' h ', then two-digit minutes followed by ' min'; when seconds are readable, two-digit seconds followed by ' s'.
4 h 04 min
